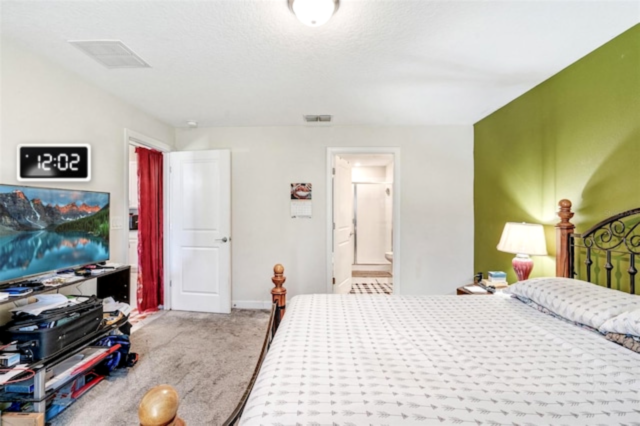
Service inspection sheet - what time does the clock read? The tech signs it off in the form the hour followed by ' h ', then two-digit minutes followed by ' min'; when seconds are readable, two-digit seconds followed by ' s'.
12 h 02 min
